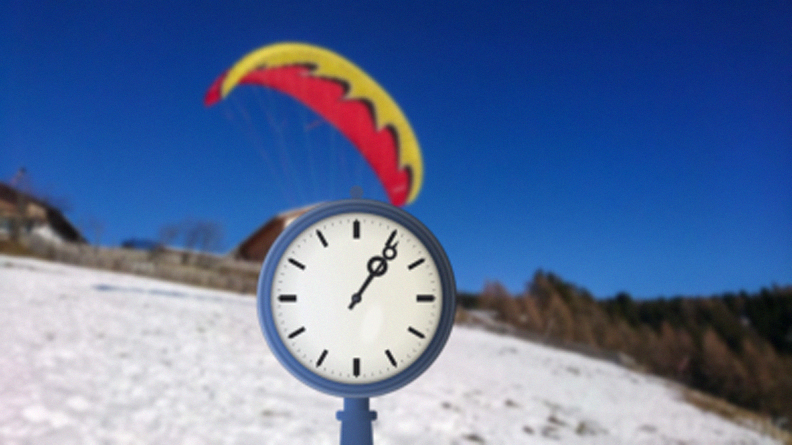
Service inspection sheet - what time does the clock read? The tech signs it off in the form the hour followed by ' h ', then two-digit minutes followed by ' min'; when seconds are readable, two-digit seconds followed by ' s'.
1 h 06 min
